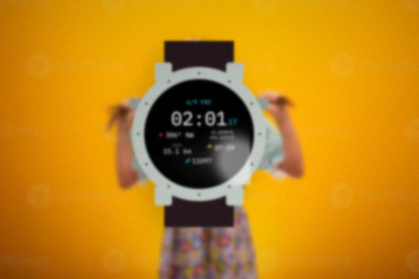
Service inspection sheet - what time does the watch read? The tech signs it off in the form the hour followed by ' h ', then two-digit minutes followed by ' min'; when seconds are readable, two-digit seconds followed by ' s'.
2 h 01 min
